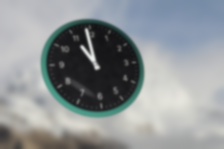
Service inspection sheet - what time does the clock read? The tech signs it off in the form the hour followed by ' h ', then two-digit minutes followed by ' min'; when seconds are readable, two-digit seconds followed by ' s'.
10 h 59 min
